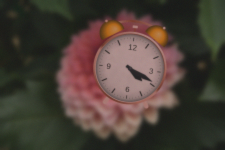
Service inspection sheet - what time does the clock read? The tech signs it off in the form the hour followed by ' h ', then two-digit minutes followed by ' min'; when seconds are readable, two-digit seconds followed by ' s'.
4 h 19 min
